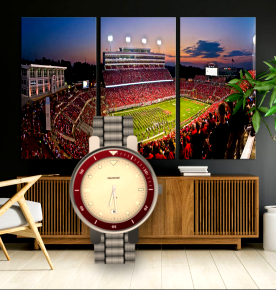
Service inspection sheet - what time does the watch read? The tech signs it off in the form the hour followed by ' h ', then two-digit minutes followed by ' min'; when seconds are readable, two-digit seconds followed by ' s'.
6 h 29 min
